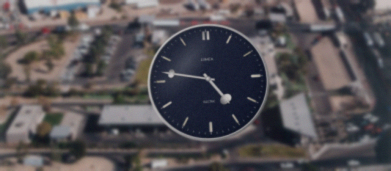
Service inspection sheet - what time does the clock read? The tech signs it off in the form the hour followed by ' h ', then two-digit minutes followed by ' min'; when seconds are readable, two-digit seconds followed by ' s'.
4 h 47 min
